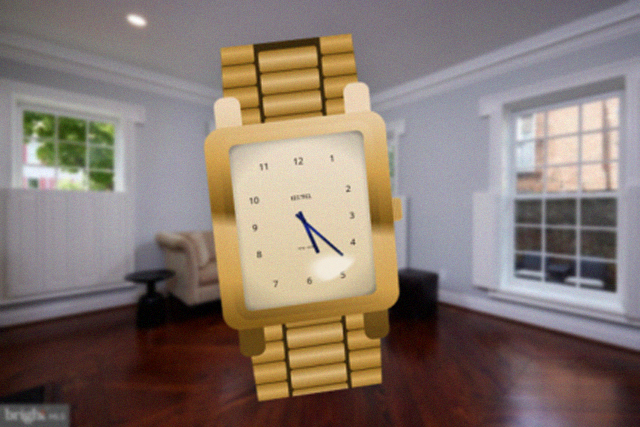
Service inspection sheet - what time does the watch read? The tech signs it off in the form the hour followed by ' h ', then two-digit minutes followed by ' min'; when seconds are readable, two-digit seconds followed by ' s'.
5 h 23 min
